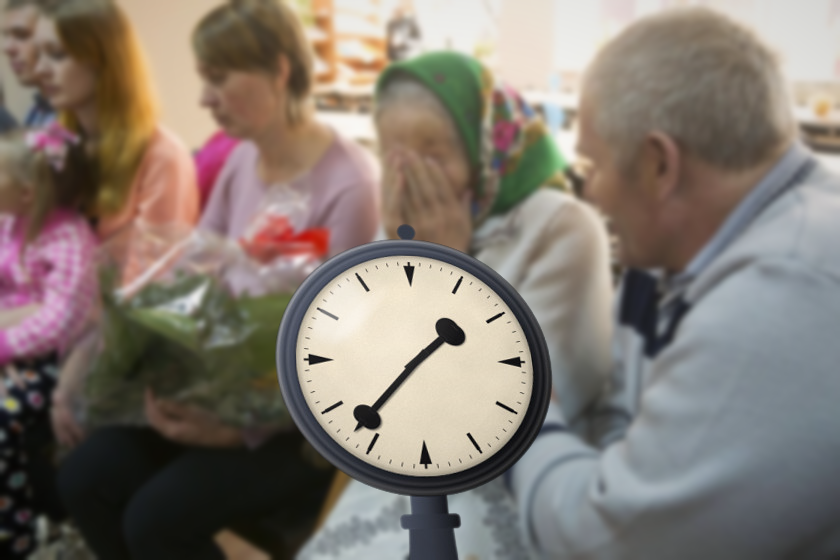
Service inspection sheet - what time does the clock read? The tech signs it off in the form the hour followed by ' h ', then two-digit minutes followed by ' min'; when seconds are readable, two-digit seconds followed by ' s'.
1 h 37 min
